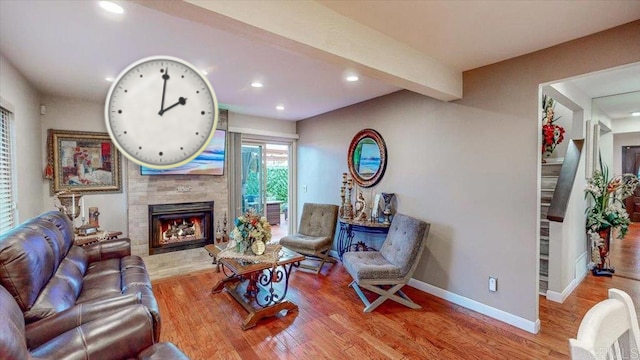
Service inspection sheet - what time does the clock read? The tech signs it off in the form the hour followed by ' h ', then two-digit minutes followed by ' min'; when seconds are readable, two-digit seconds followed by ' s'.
2 h 01 min
